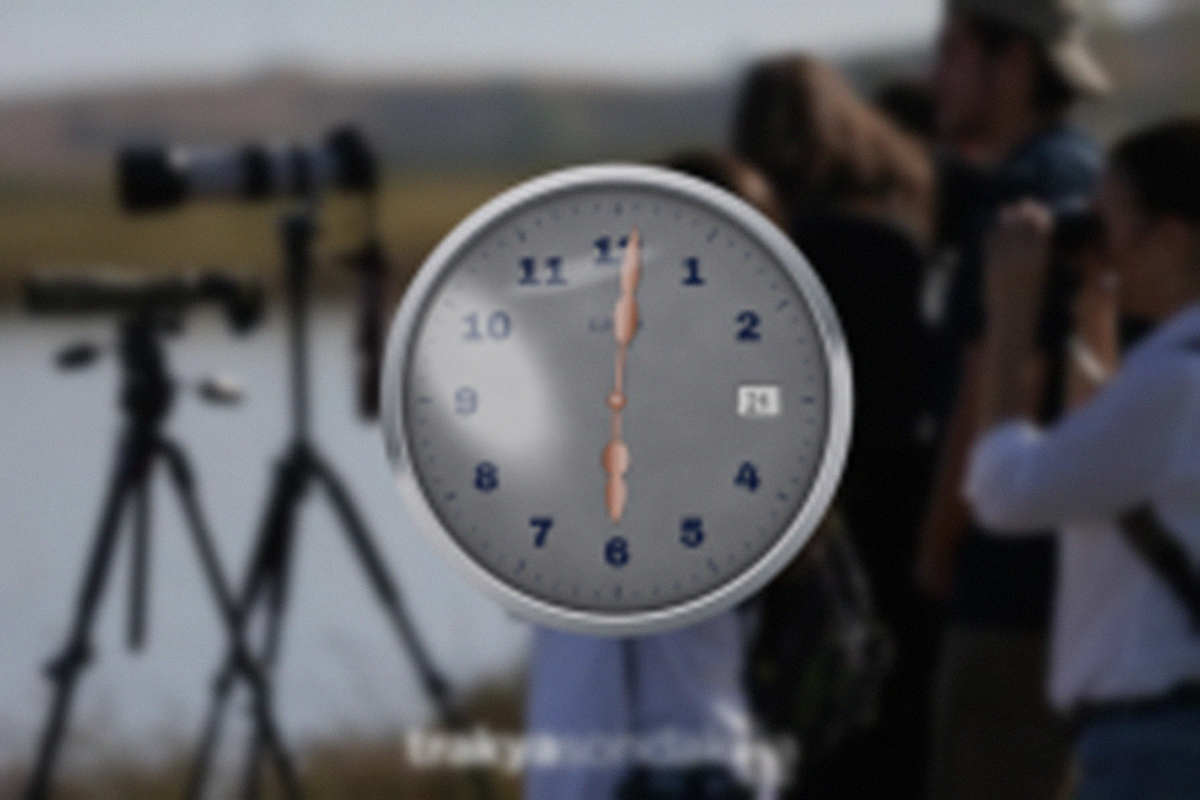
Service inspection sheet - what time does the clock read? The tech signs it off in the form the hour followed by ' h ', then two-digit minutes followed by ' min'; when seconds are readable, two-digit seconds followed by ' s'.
6 h 01 min
